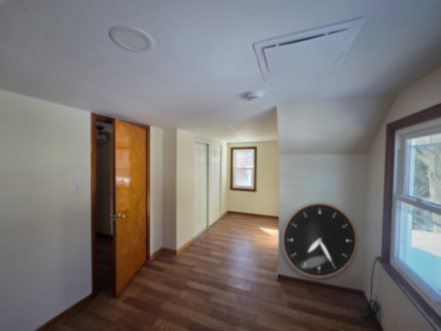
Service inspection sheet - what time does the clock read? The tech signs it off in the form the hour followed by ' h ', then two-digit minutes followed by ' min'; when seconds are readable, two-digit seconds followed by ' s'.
7 h 25 min
